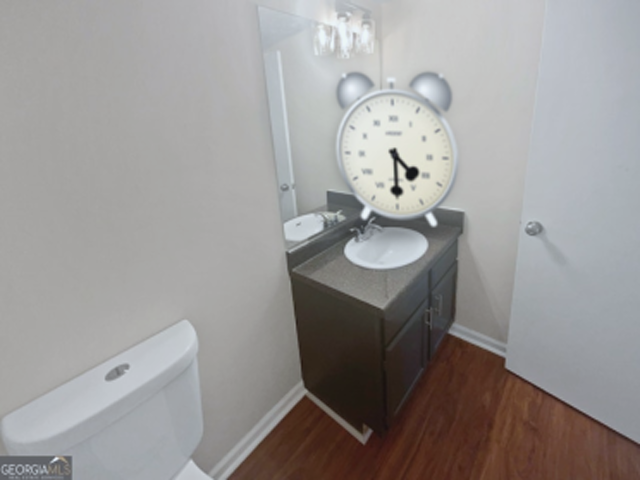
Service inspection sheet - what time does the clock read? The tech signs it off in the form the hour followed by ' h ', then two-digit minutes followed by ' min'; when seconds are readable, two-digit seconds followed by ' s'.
4 h 30 min
